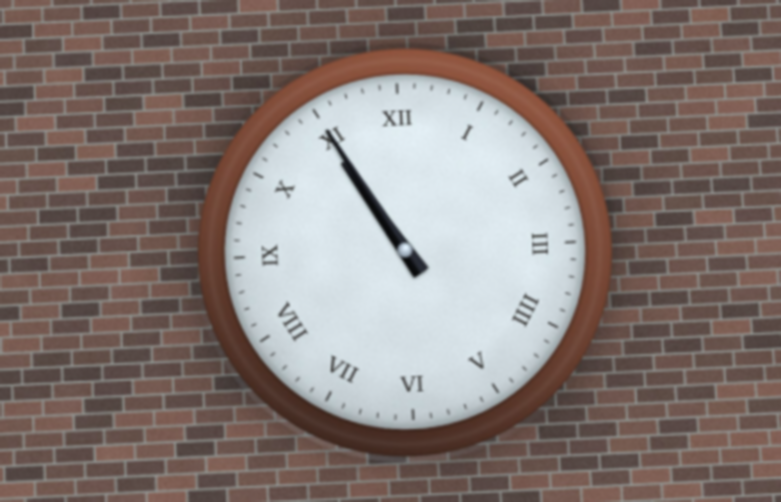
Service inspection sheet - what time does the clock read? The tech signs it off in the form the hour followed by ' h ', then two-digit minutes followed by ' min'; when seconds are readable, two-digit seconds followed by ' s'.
10 h 55 min
